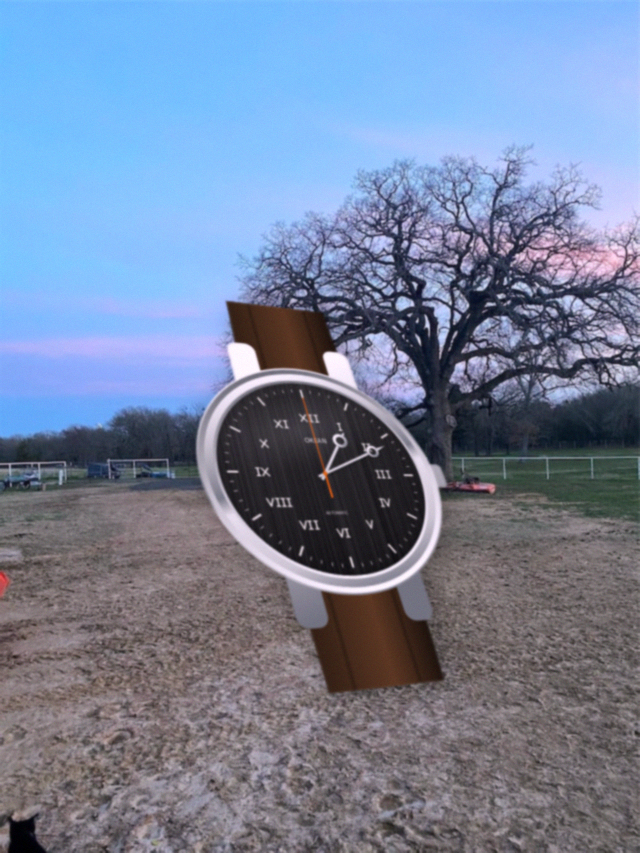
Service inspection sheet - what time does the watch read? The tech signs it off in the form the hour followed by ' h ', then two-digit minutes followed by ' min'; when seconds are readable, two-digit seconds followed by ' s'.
1 h 11 min 00 s
